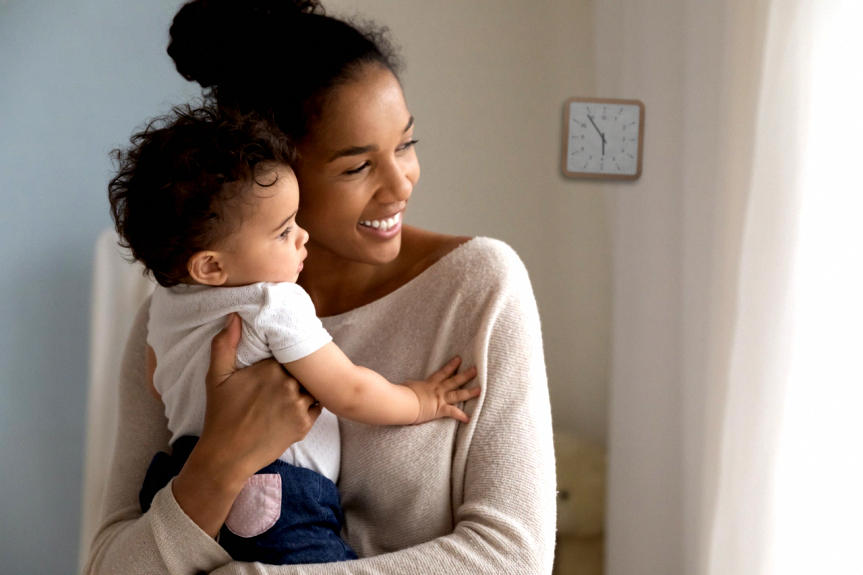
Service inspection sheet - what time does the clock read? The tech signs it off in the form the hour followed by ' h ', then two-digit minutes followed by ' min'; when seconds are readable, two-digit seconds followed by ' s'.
5 h 54 min
